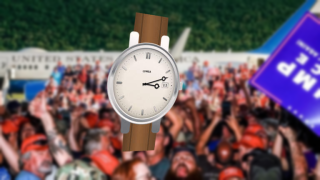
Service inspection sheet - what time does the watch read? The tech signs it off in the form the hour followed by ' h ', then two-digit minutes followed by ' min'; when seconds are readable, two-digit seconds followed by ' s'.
3 h 12 min
